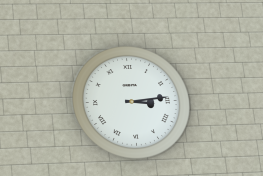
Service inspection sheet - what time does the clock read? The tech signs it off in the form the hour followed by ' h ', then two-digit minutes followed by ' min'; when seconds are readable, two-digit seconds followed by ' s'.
3 h 14 min
